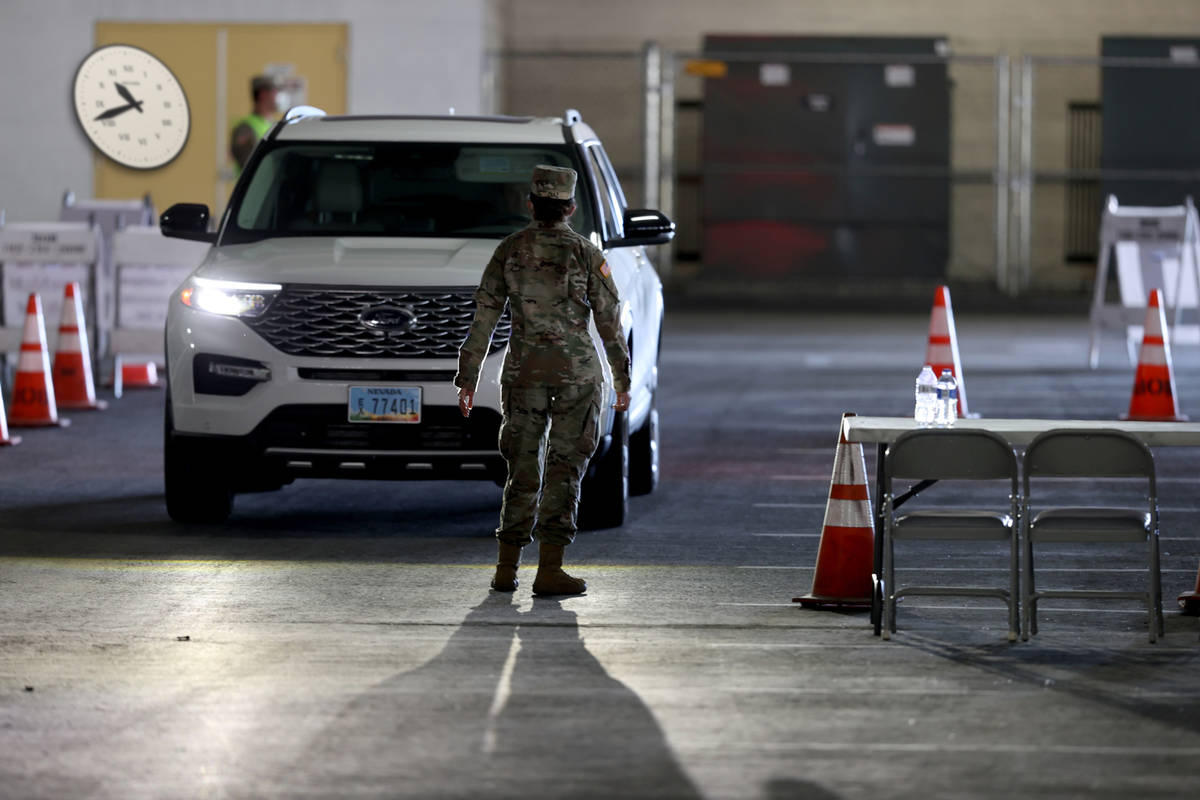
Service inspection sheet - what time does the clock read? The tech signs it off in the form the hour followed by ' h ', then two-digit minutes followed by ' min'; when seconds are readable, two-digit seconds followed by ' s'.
10 h 42 min
